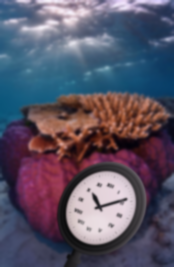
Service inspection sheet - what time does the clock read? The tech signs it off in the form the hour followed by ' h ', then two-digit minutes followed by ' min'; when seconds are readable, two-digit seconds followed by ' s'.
10 h 09 min
